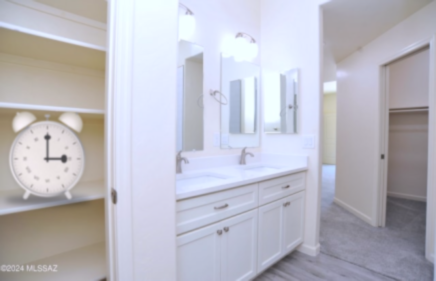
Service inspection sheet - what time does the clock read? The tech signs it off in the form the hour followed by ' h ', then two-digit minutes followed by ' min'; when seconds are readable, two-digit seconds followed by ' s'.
3 h 00 min
